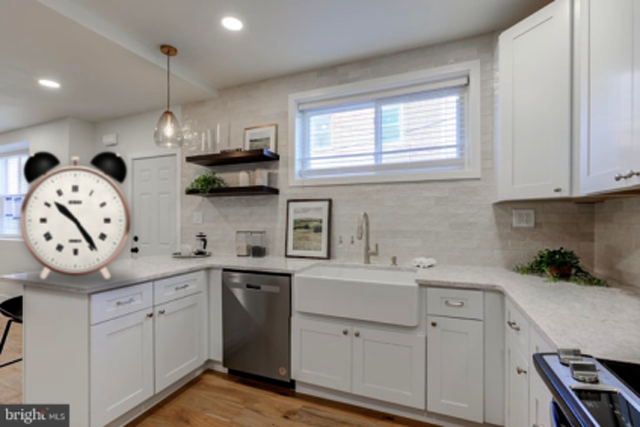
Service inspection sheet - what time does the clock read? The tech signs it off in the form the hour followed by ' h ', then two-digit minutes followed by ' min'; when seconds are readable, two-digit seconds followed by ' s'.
10 h 24 min
